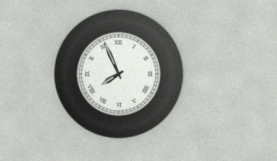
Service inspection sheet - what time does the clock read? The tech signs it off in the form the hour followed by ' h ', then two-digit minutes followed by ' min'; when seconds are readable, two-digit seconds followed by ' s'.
7 h 56 min
